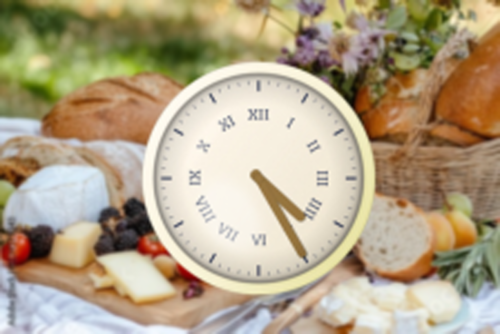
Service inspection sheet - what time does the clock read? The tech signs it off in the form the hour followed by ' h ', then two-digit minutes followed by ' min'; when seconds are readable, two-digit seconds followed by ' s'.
4 h 25 min
